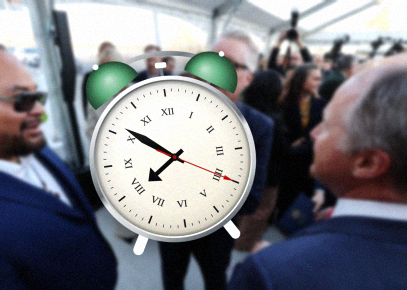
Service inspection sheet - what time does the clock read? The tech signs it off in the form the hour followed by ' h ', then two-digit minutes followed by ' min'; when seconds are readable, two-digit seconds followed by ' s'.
7 h 51 min 20 s
